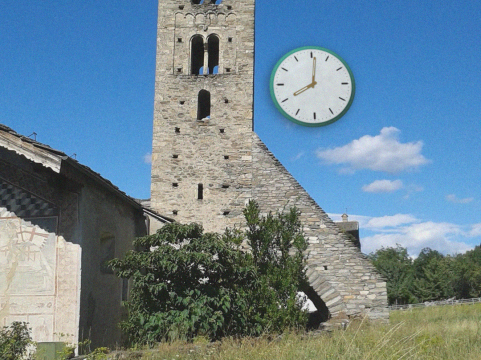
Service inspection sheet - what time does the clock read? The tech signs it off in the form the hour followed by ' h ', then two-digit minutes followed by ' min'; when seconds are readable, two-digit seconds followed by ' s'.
8 h 01 min
